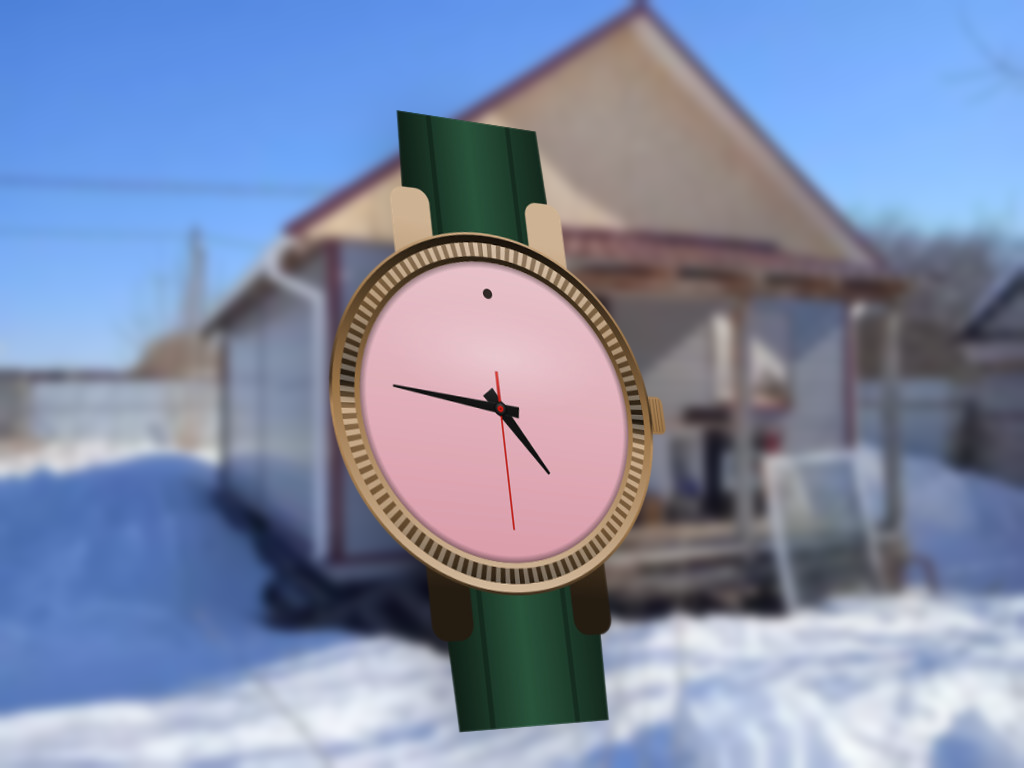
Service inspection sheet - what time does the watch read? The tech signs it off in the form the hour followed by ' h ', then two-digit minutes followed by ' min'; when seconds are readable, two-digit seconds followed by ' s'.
4 h 46 min 30 s
